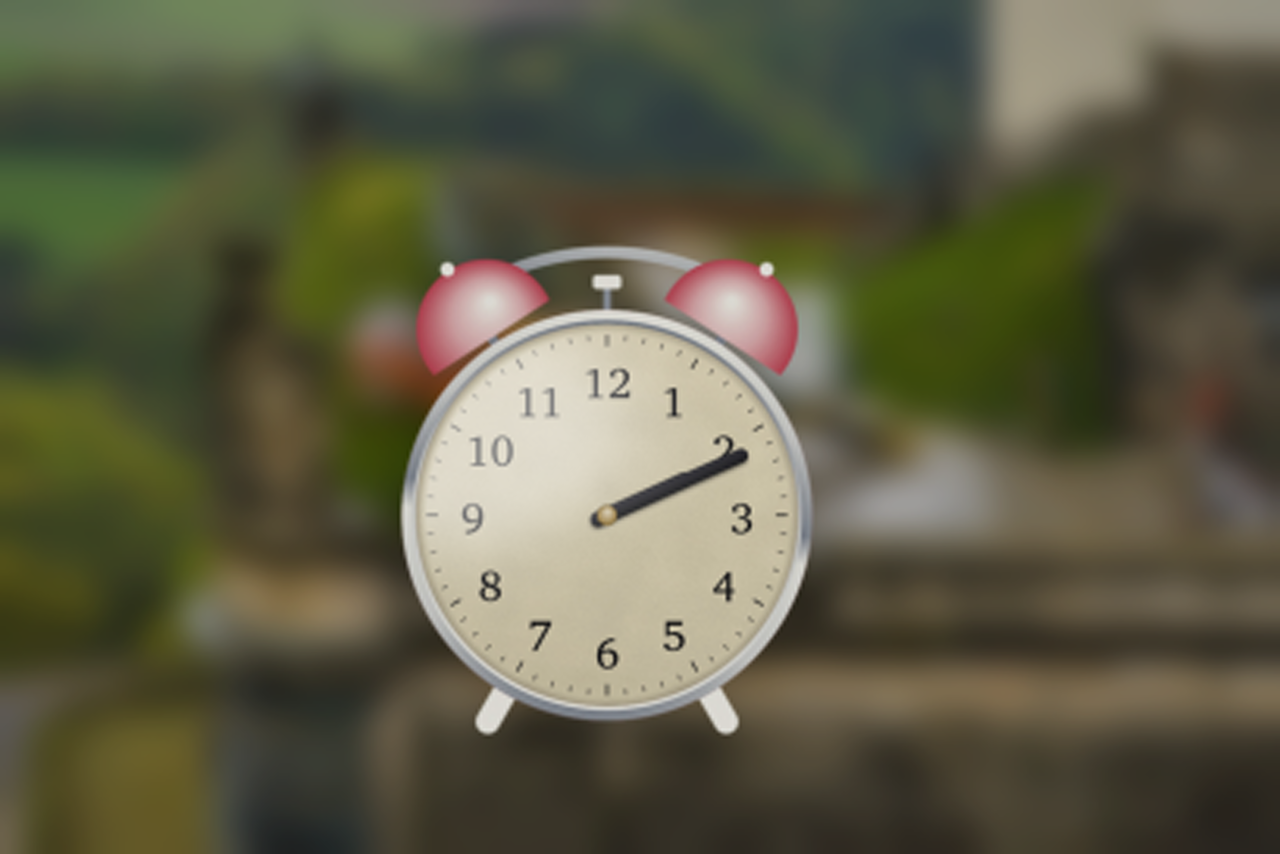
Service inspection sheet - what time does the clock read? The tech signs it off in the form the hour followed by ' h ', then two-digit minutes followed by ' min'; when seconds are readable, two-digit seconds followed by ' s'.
2 h 11 min
